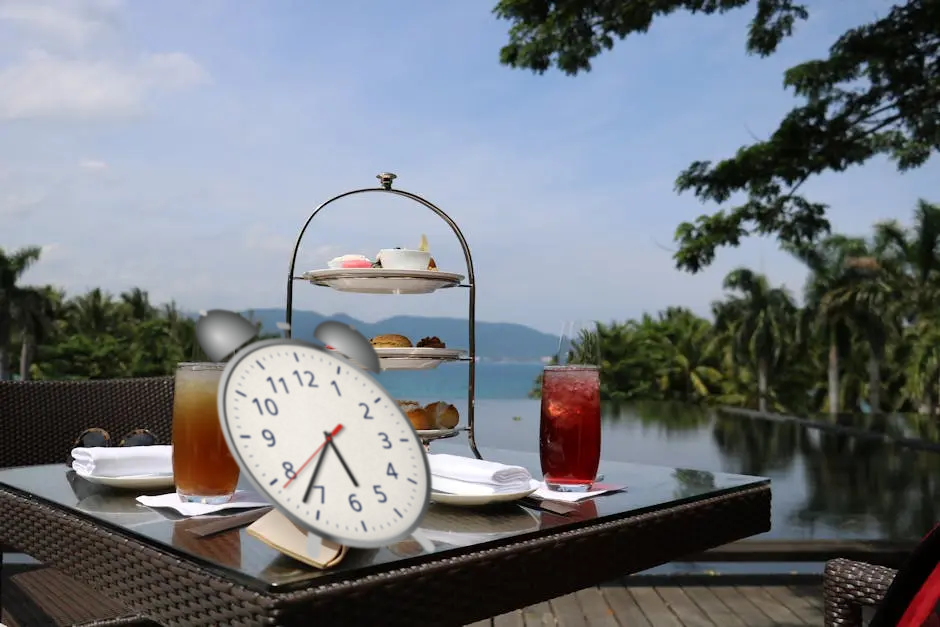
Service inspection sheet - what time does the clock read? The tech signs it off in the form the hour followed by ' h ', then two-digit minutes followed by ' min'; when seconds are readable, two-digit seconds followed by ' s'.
5 h 36 min 39 s
